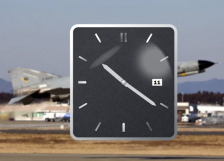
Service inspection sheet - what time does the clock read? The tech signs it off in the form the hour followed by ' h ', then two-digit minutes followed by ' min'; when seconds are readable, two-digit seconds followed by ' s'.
10 h 21 min
